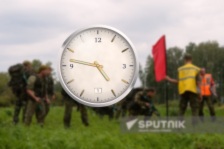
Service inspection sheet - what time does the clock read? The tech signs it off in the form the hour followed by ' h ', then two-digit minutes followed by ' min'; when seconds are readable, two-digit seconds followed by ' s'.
4 h 47 min
